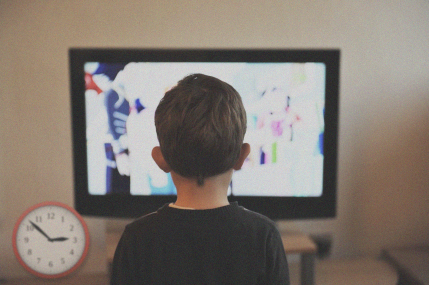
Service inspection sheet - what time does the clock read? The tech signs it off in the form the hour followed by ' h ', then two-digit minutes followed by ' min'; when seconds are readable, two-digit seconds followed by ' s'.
2 h 52 min
